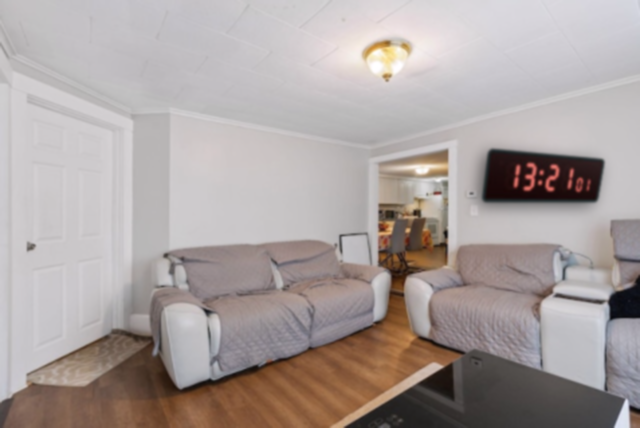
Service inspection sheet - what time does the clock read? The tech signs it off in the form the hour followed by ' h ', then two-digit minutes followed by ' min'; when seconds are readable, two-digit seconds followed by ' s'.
13 h 21 min 01 s
